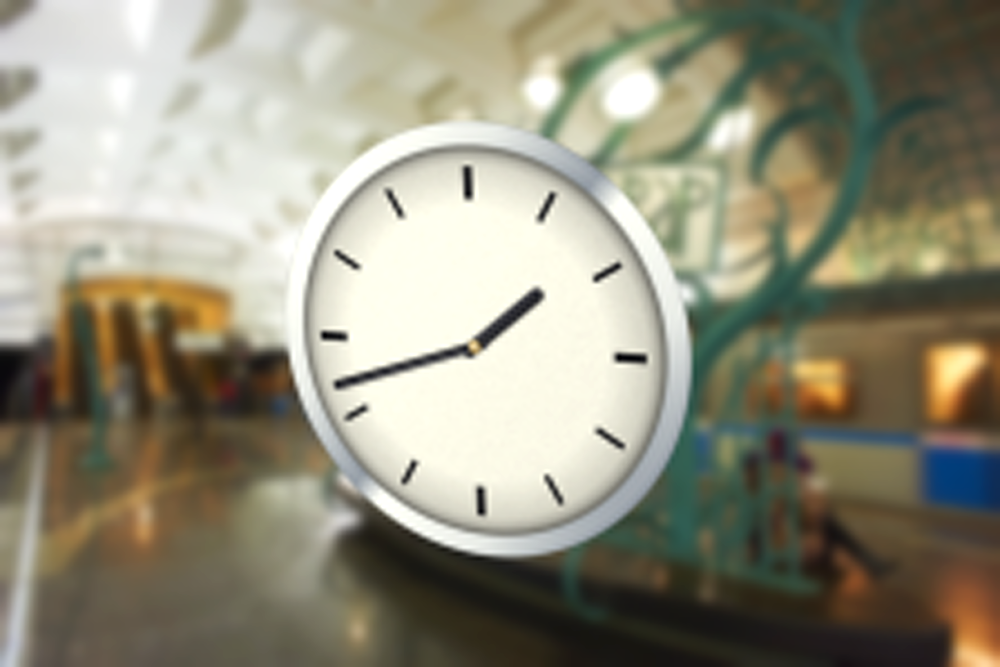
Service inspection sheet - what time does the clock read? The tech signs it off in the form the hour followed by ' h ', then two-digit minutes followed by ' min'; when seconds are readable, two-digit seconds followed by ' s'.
1 h 42 min
